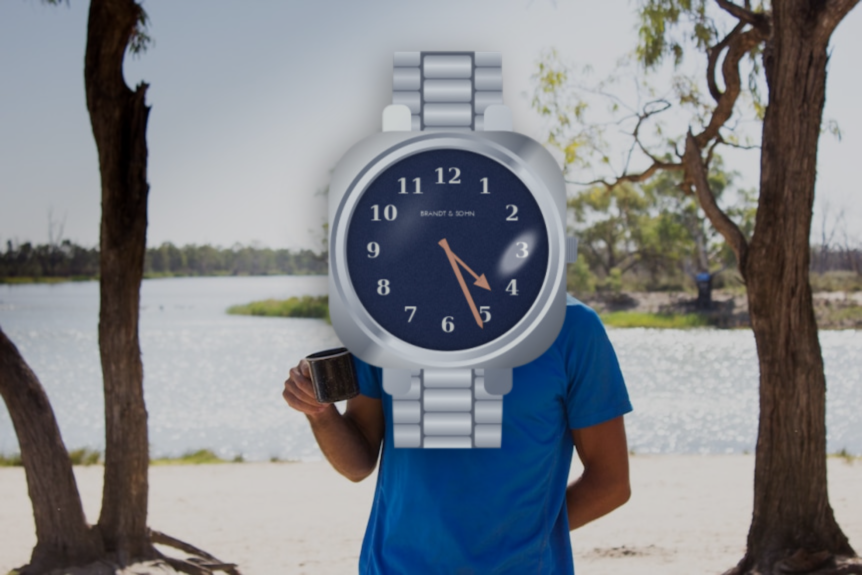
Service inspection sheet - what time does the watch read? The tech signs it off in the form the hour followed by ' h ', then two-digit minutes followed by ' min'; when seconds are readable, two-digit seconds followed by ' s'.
4 h 26 min
